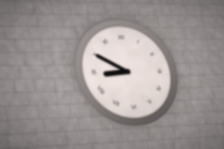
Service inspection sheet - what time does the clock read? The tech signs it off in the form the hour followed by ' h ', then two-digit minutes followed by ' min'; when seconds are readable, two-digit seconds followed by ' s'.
8 h 50 min
